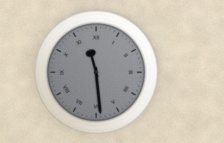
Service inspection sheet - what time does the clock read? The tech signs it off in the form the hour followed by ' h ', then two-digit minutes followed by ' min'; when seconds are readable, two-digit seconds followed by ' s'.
11 h 29 min
